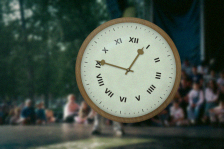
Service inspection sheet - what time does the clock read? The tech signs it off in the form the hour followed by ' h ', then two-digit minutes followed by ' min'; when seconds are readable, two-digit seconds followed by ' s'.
12 h 46 min
